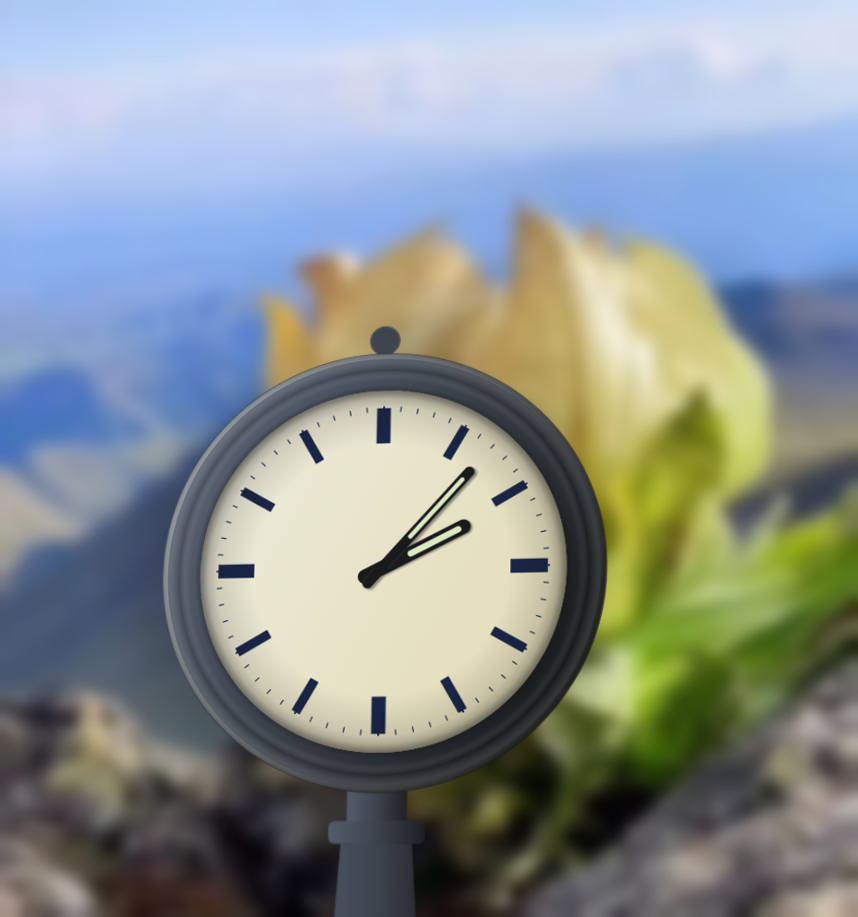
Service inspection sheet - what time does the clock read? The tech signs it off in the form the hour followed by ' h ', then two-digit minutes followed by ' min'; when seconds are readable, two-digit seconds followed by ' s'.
2 h 07 min
